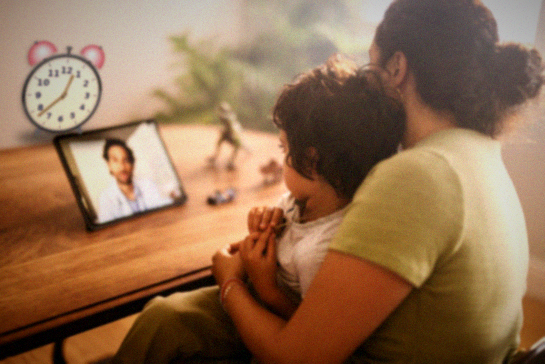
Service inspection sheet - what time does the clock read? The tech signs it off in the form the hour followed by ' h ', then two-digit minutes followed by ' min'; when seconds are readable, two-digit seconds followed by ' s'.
12 h 38 min
